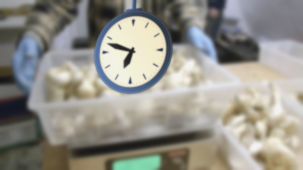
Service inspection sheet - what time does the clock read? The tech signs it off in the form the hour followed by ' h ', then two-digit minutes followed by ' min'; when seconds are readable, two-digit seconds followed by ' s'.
6 h 48 min
